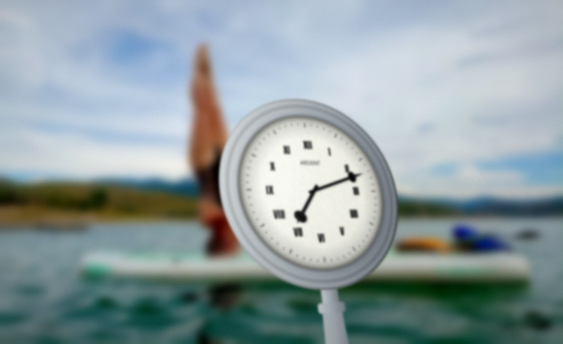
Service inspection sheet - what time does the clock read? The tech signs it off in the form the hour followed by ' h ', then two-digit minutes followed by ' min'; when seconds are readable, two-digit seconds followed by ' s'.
7 h 12 min
